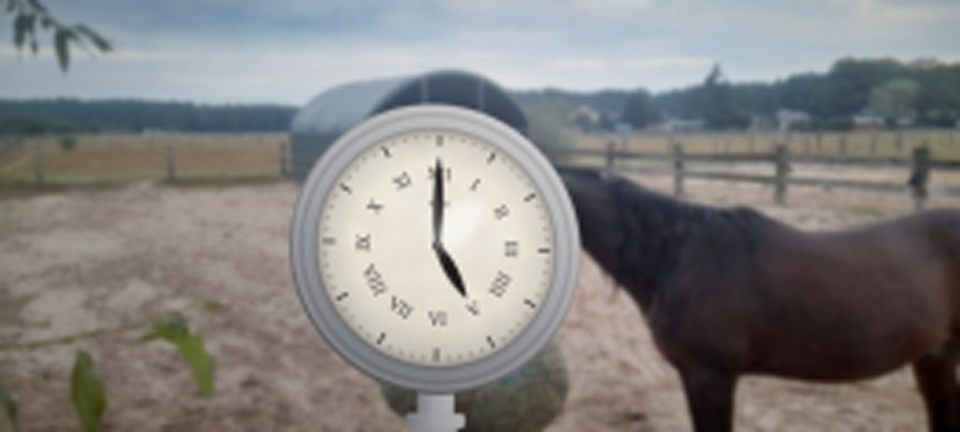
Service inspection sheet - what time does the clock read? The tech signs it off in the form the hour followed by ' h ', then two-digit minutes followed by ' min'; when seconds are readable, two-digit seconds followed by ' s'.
5 h 00 min
